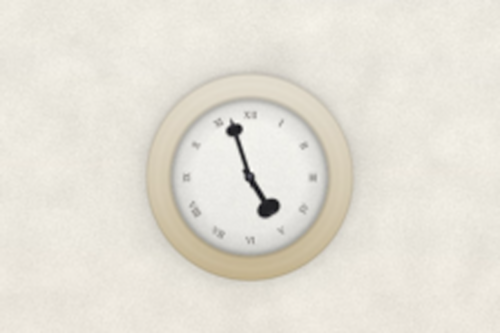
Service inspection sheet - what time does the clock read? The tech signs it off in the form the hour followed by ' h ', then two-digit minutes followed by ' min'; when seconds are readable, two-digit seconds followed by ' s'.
4 h 57 min
